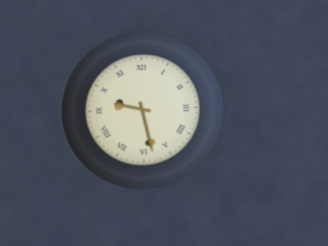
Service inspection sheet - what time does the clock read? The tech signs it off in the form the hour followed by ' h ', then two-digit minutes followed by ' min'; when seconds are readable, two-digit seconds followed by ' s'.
9 h 28 min
